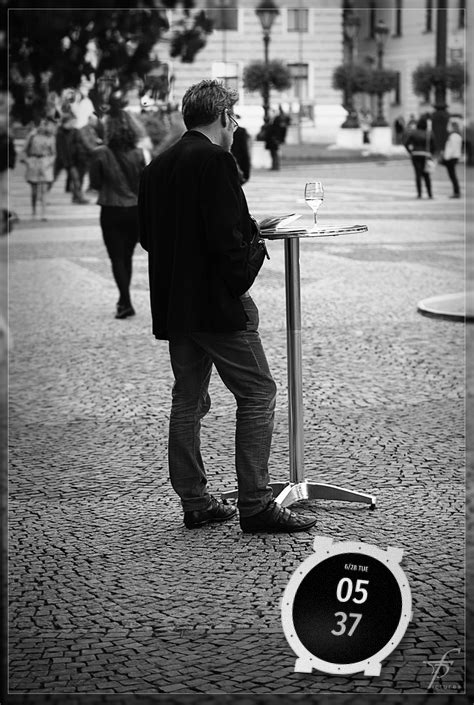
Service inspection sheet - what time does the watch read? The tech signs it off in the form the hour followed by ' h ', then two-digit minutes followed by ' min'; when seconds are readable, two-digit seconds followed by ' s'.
5 h 37 min
